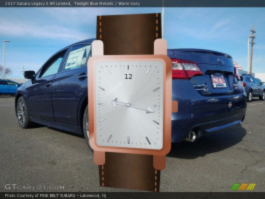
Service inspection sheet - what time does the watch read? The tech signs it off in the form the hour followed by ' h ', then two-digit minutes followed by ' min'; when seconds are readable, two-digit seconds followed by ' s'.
9 h 17 min
